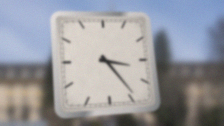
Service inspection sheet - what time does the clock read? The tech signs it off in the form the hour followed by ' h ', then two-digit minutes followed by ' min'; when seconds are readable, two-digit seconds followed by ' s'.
3 h 24 min
